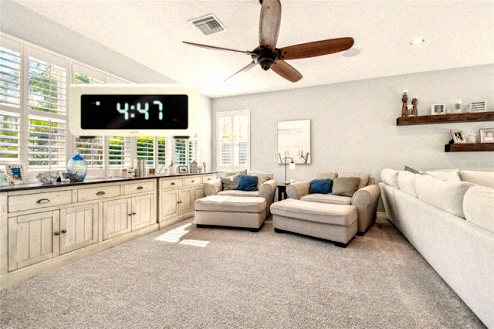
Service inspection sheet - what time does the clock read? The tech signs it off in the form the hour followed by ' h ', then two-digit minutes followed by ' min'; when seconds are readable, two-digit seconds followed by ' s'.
4 h 47 min
